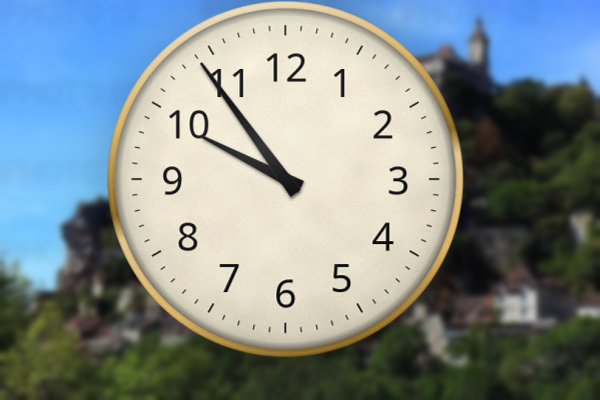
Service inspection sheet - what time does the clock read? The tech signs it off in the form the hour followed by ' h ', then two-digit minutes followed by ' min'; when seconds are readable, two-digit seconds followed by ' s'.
9 h 54 min
